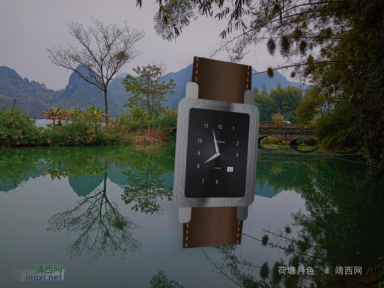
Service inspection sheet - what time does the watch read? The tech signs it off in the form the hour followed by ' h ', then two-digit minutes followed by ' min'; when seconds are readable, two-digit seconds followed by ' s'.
7 h 57 min
